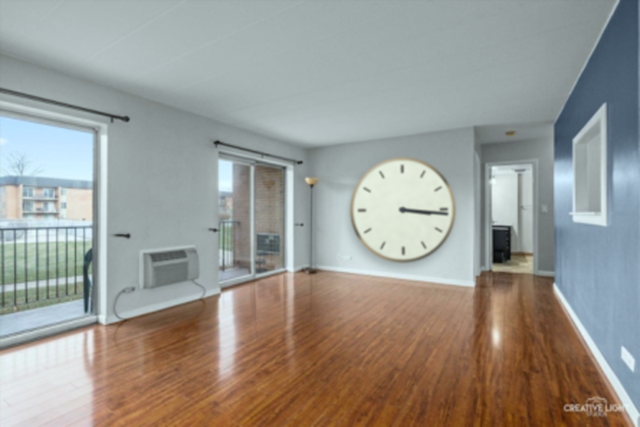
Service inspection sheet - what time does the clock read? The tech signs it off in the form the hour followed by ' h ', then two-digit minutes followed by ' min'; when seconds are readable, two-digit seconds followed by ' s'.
3 h 16 min
